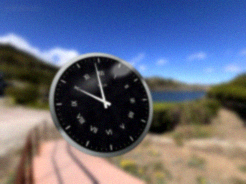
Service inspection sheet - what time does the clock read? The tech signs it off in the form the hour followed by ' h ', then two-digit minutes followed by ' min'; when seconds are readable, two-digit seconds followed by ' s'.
9 h 59 min
